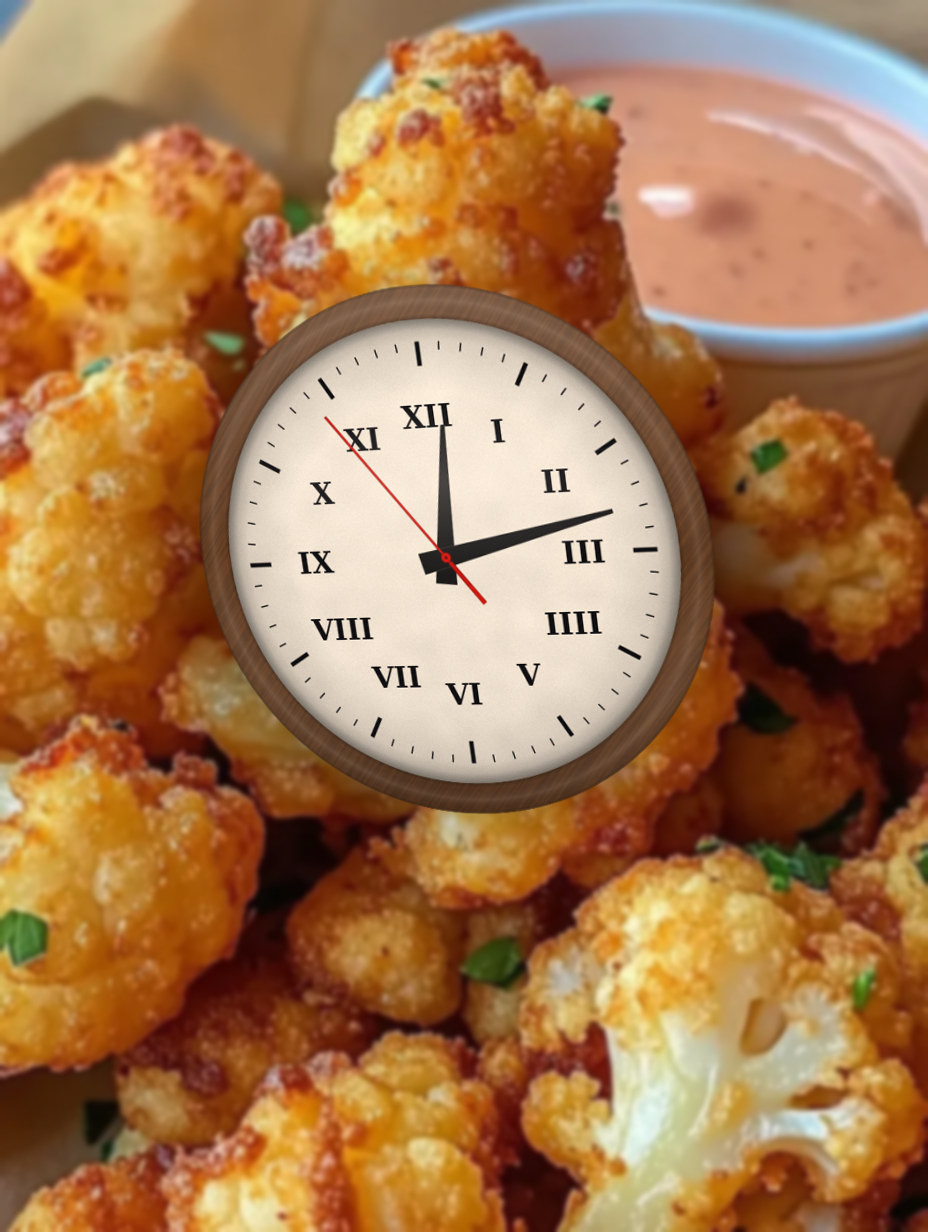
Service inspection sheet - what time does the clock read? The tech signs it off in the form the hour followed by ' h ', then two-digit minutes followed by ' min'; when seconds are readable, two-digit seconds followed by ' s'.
12 h 12 min 54 s
